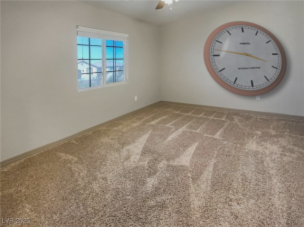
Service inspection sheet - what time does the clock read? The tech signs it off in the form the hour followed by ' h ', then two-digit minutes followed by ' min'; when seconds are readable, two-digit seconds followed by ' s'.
3 h 47 min
